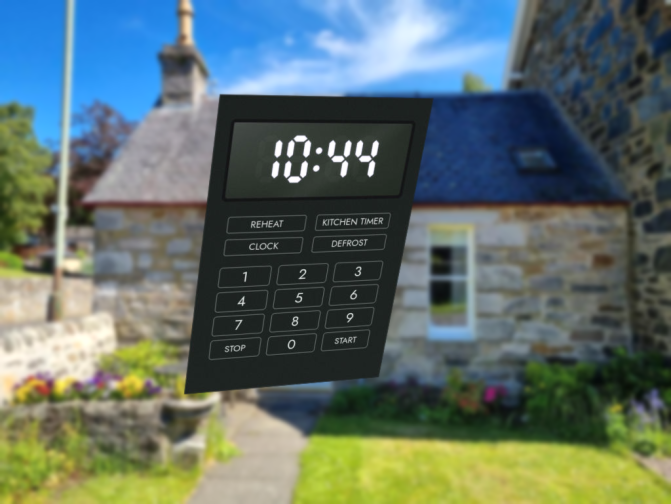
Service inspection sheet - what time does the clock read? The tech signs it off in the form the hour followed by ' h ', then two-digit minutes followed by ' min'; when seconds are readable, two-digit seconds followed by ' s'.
10 h 44 min
